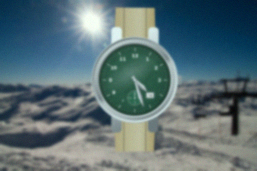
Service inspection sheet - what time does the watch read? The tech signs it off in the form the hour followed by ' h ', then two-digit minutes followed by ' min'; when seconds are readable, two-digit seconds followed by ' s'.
4 h 27 min
